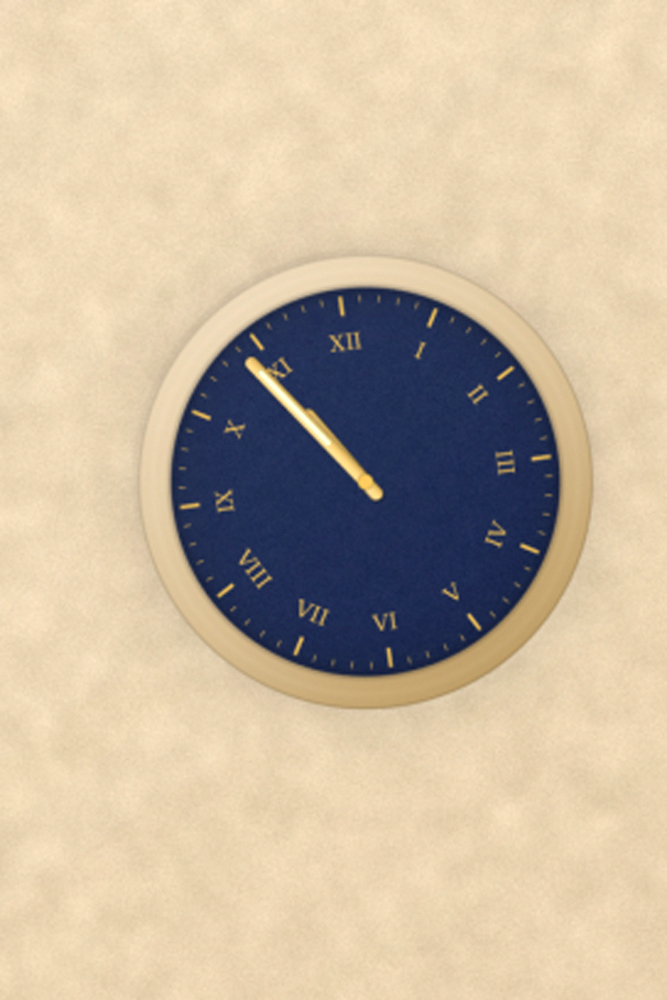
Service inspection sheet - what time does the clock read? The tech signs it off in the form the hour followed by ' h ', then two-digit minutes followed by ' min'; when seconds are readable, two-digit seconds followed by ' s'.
10 h 54 min
